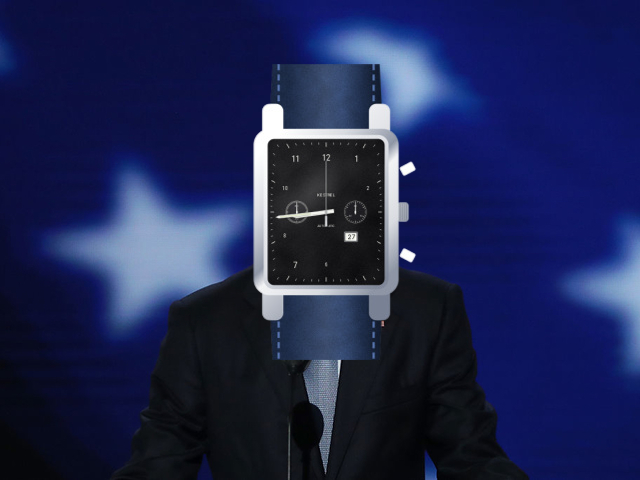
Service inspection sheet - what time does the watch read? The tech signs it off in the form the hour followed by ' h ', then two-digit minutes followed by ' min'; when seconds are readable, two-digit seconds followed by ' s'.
8 h 44 min
